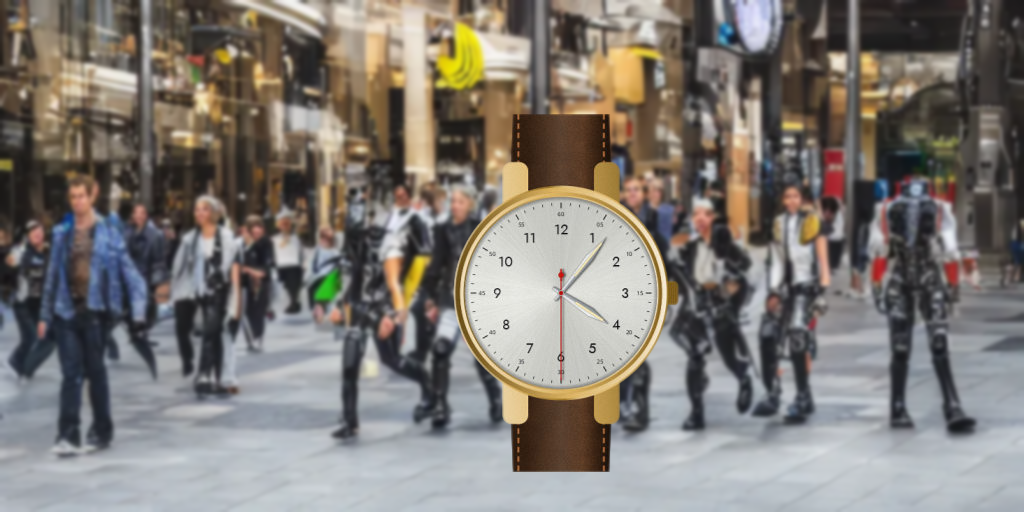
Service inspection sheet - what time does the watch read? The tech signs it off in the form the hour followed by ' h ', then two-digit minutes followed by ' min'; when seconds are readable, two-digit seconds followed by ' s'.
4 h 06 min 30 s
